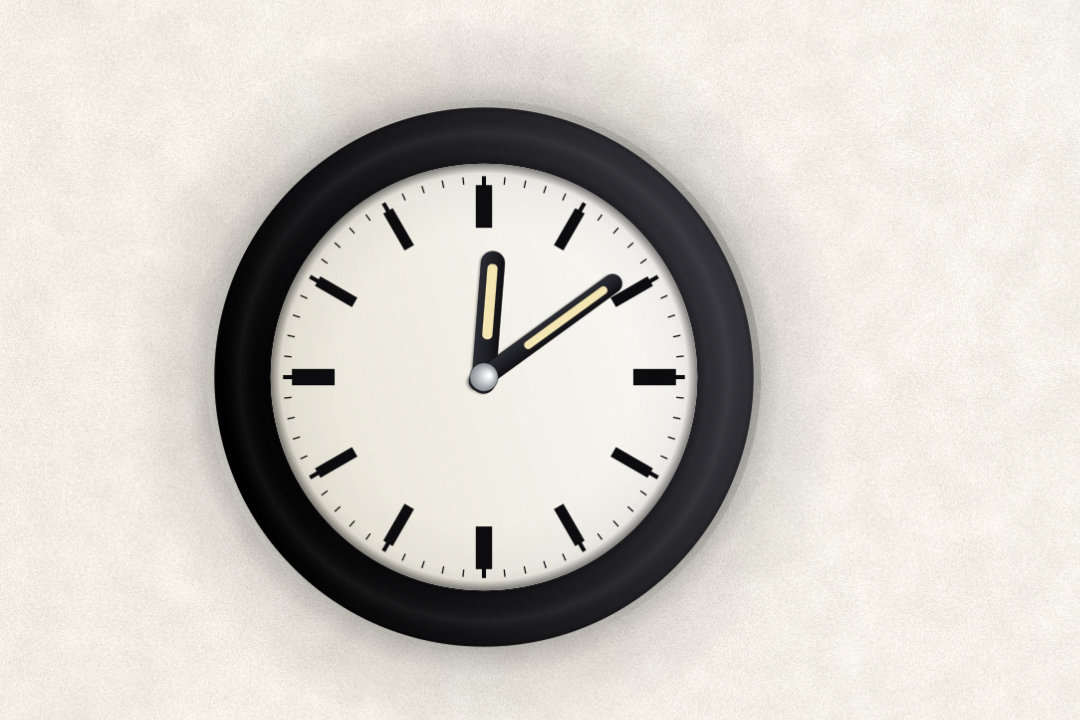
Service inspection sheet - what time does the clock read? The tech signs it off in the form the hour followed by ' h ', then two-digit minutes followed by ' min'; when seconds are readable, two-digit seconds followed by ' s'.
12 h 09 min
